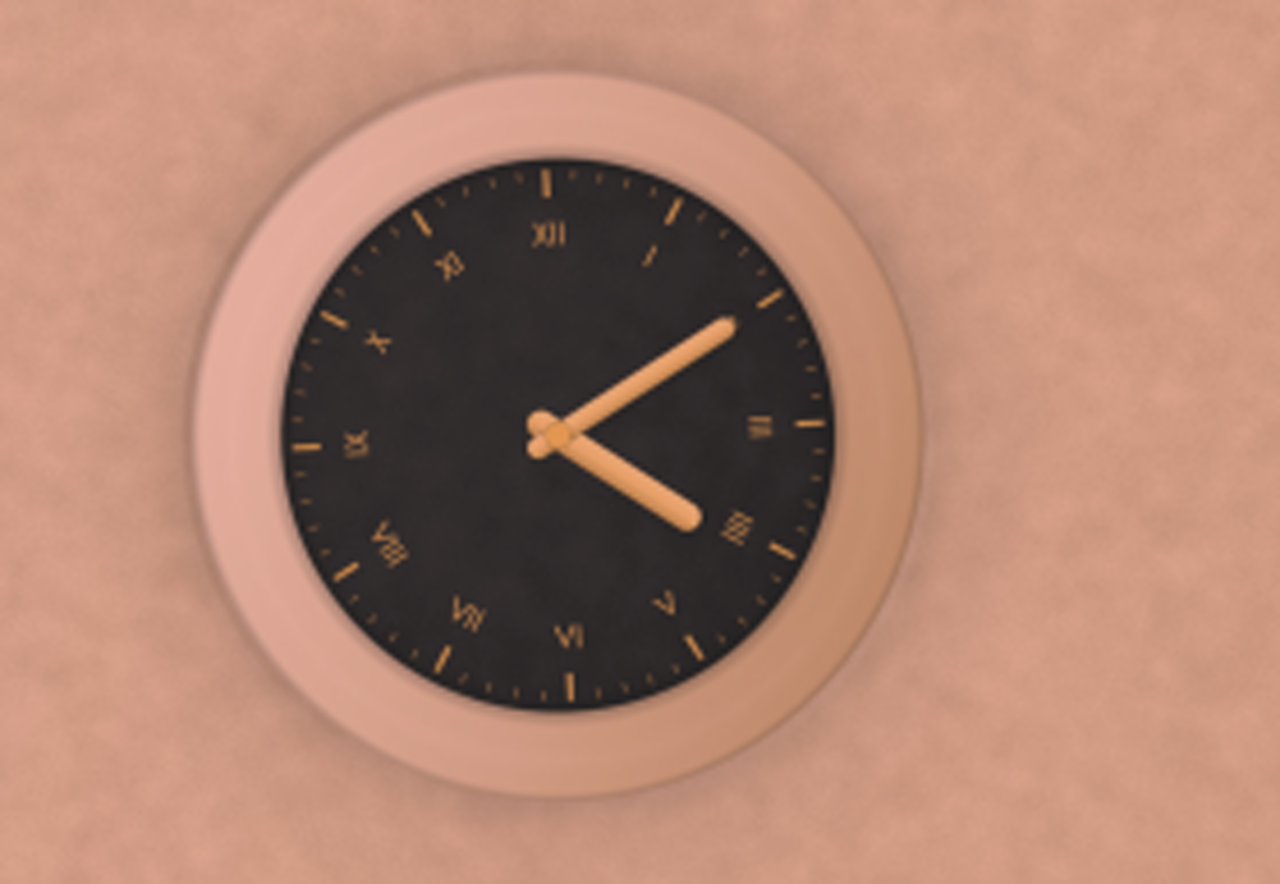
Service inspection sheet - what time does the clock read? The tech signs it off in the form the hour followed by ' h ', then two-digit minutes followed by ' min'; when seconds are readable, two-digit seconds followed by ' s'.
4 h 10 min
